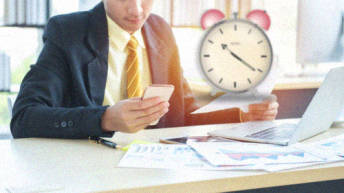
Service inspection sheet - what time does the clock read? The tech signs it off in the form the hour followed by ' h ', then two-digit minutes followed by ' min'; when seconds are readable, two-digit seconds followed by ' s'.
10 h 21 min
